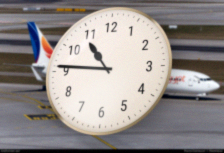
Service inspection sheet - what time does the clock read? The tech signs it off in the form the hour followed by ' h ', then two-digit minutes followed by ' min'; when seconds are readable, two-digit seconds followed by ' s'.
10 h 46 min
